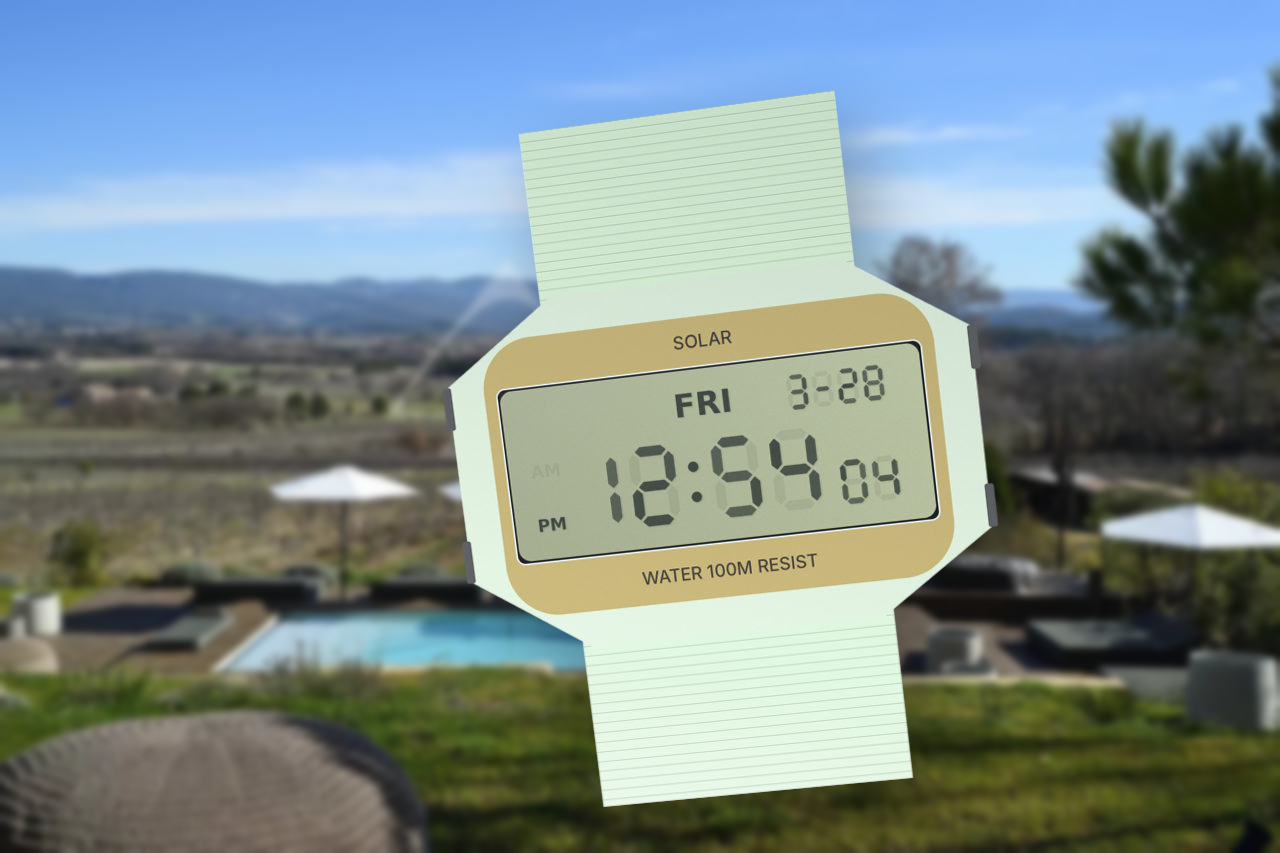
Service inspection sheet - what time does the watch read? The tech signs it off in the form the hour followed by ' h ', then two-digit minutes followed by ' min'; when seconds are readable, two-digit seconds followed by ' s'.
12 h 54 min 04 s
